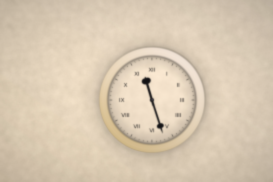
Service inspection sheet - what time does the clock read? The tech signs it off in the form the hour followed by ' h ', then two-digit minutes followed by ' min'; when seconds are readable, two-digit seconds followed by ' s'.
11 h 27 min
